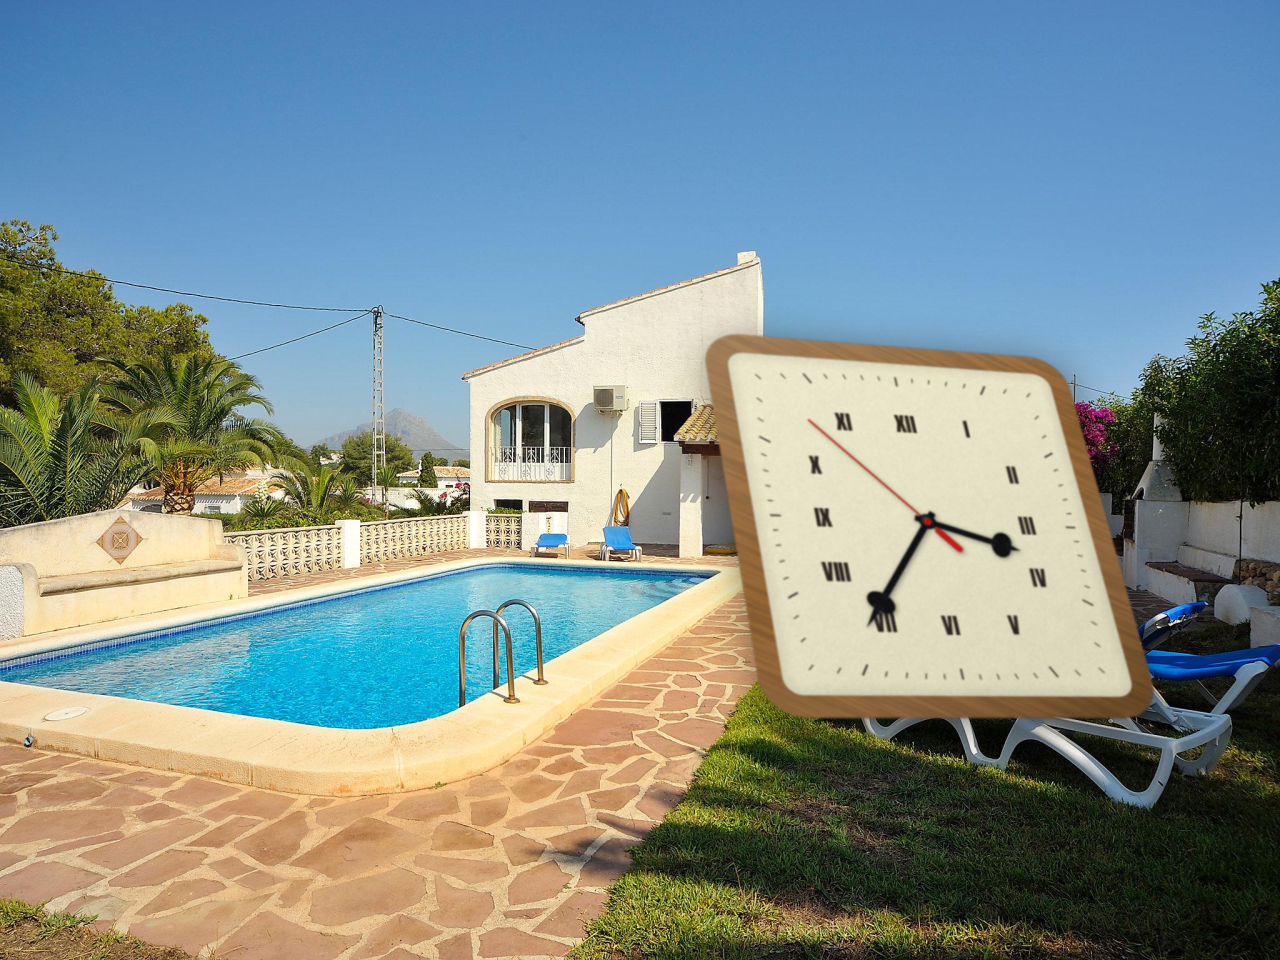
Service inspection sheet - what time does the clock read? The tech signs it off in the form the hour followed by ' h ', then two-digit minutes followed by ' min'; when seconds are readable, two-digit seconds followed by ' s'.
3 h 35 min 53 s
